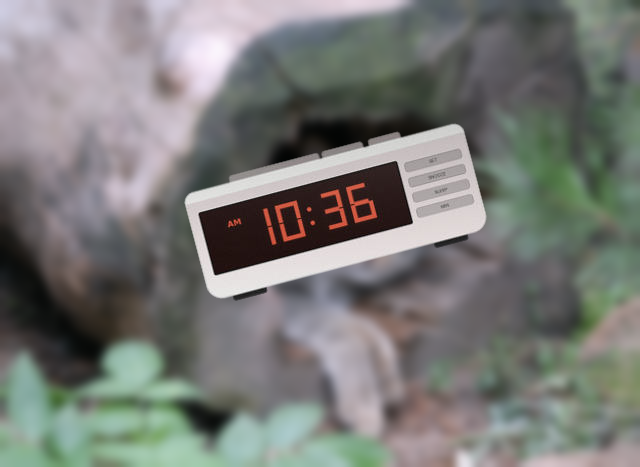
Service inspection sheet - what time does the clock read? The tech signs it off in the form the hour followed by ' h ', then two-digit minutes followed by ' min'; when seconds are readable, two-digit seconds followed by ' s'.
10 h 36 min
